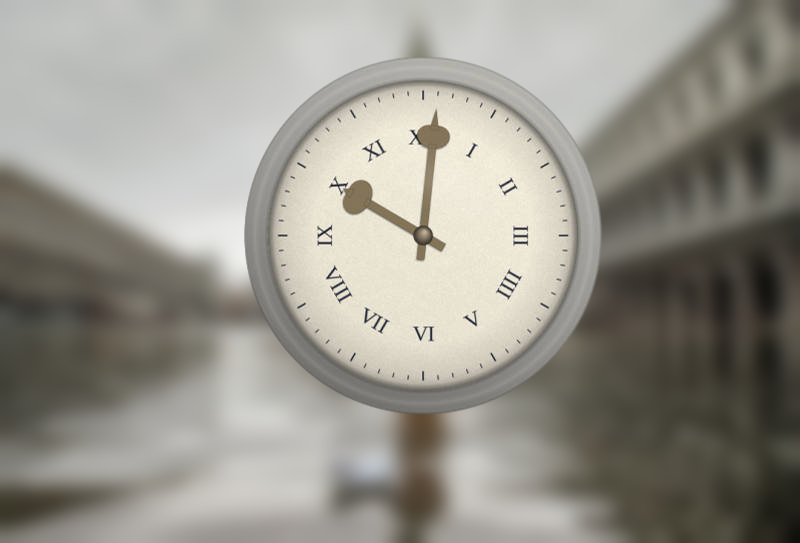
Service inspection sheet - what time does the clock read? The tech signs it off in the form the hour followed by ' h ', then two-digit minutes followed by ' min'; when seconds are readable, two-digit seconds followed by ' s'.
10 h 01 min
